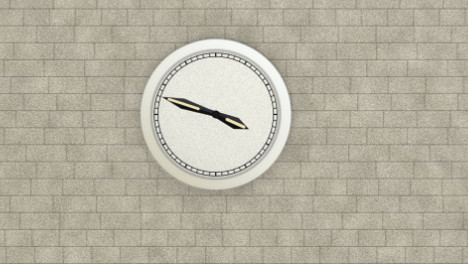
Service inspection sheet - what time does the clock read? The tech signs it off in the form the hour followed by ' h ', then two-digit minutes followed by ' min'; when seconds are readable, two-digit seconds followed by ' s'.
3 h 48 min
